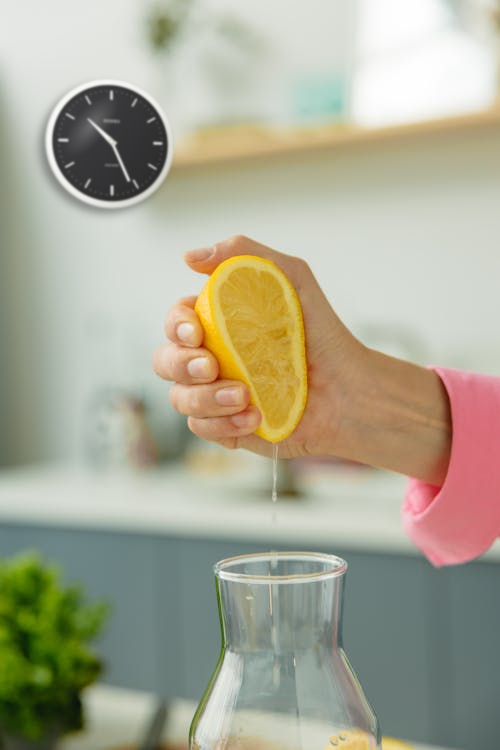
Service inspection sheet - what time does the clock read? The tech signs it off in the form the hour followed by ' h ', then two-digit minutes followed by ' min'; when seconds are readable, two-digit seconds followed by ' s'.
10 h 26 min
